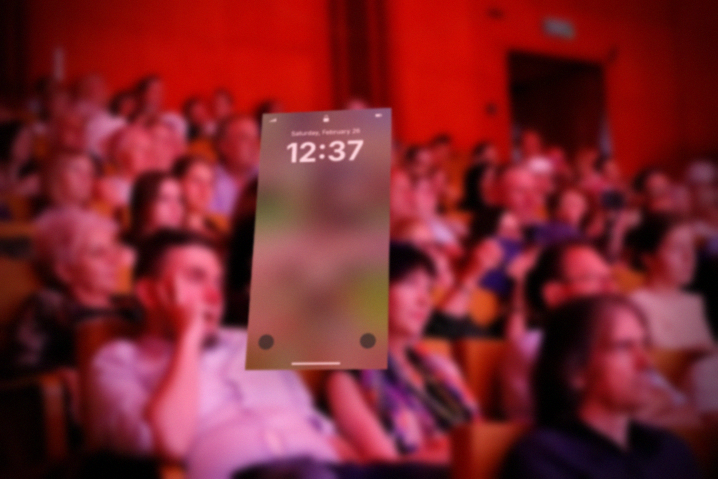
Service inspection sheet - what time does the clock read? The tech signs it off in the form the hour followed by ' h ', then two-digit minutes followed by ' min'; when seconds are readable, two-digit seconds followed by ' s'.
12 h 37 min
